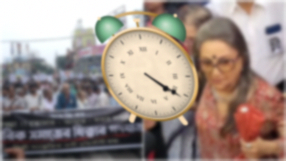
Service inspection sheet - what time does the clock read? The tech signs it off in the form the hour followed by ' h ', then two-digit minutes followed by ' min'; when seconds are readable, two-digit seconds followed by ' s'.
4 h 21 min
